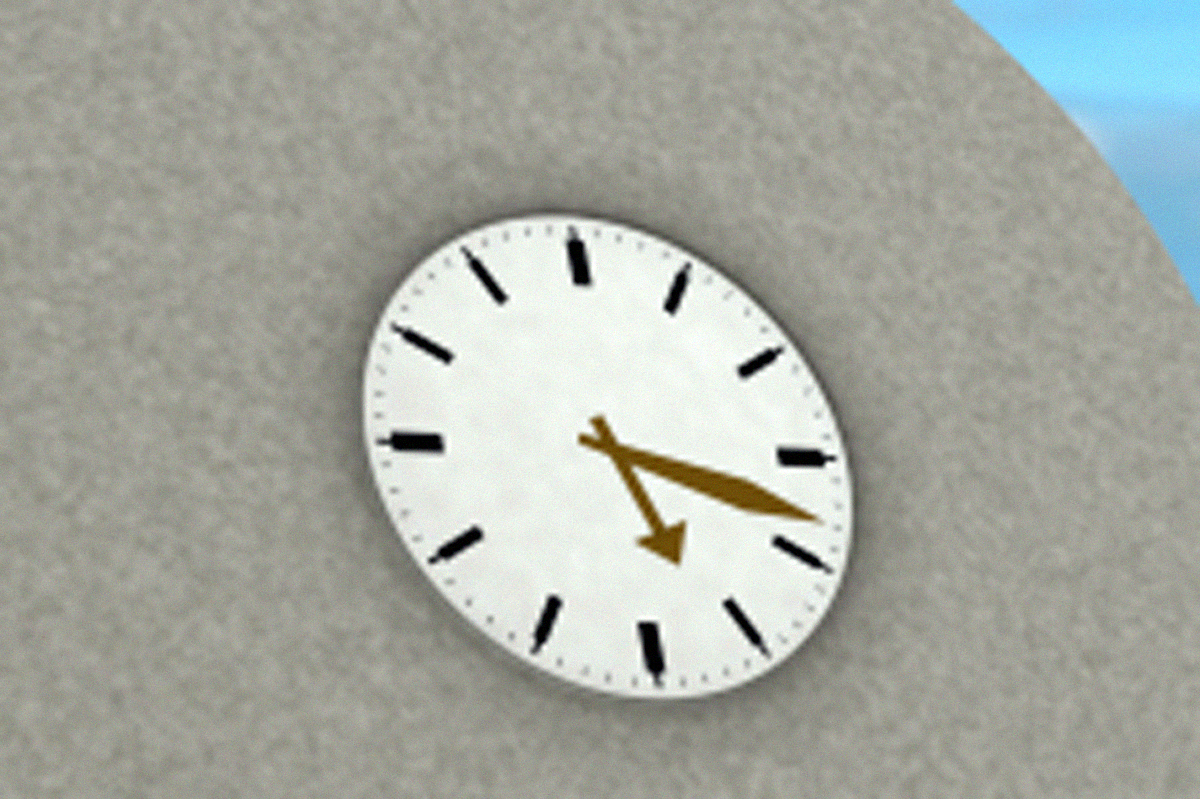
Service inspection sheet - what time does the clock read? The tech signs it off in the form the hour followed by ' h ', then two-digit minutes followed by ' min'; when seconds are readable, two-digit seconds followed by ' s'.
5 h 18 min
